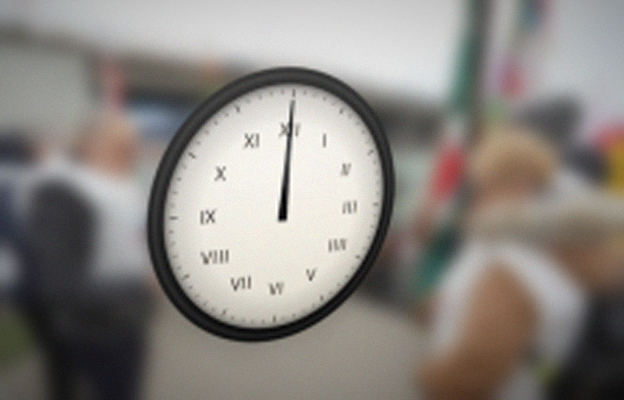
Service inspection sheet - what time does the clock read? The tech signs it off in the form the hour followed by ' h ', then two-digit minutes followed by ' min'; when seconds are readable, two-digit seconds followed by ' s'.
12 h 00 min
